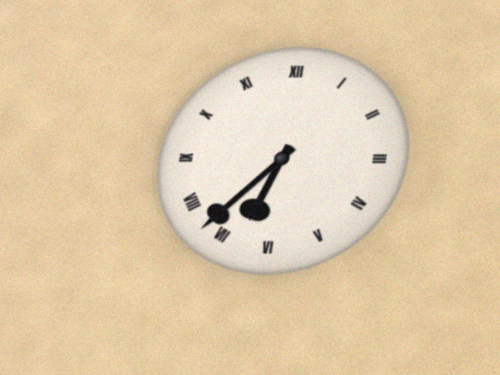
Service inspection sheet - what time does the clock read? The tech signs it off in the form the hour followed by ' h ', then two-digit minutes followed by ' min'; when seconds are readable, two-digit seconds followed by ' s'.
6 h 37 min
